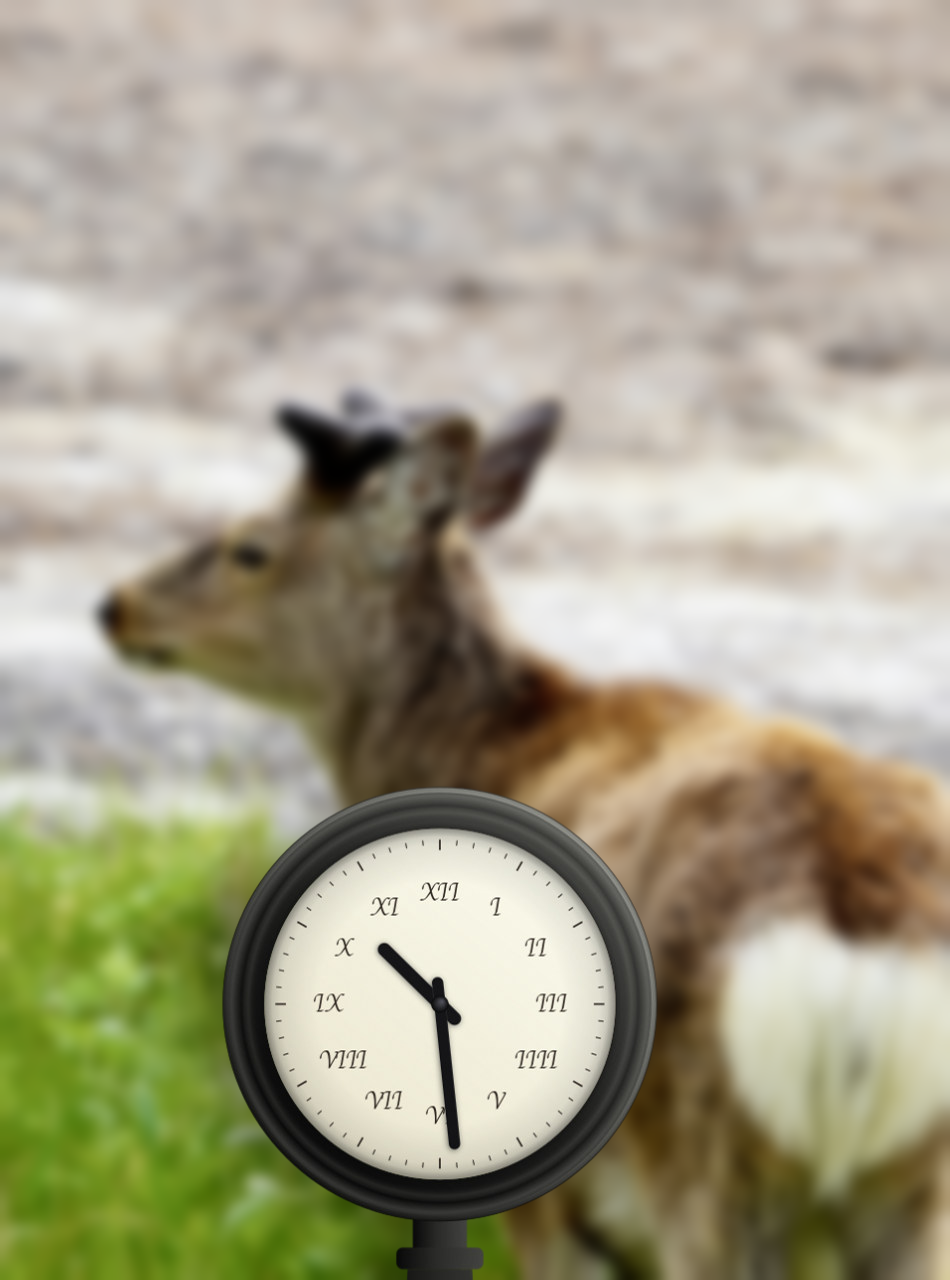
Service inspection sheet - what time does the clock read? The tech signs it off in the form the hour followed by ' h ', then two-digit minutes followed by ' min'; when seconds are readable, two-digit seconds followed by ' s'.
10 h 29 min
